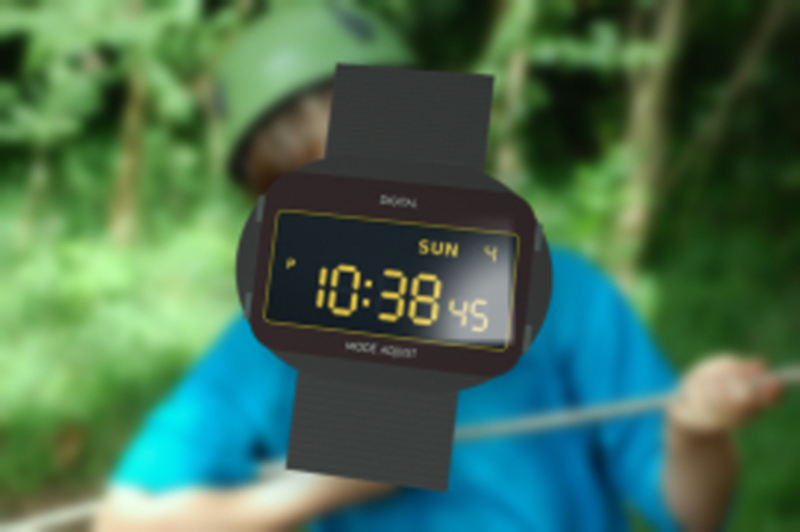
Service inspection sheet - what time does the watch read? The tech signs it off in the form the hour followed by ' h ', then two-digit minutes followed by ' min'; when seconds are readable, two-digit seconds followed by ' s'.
10 h 38 min 45 s
